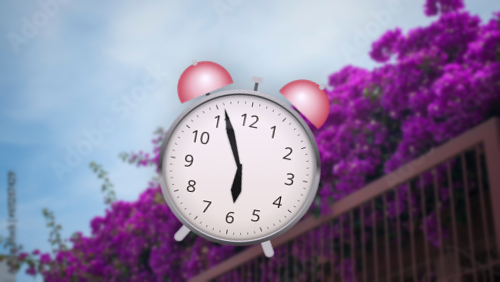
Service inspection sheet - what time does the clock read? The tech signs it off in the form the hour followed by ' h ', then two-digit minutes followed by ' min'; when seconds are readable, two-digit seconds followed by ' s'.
5 h 56 min
